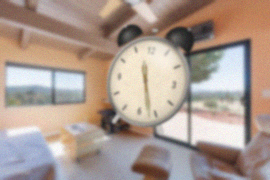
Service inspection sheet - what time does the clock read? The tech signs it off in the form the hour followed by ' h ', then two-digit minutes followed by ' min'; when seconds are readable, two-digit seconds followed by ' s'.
11 h 27 min
